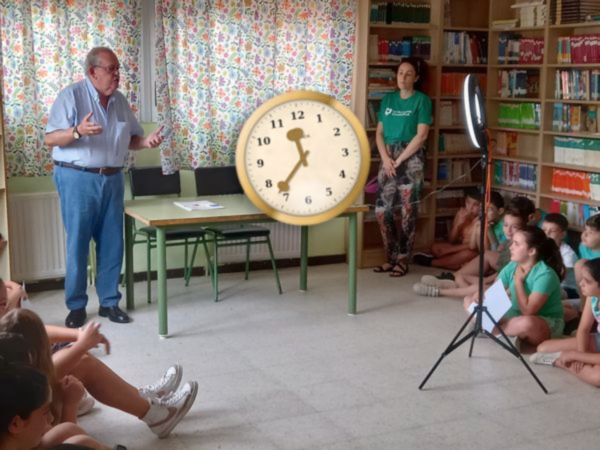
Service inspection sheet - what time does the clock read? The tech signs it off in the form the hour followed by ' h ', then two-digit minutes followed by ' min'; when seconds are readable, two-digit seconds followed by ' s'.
11 h 37 min
